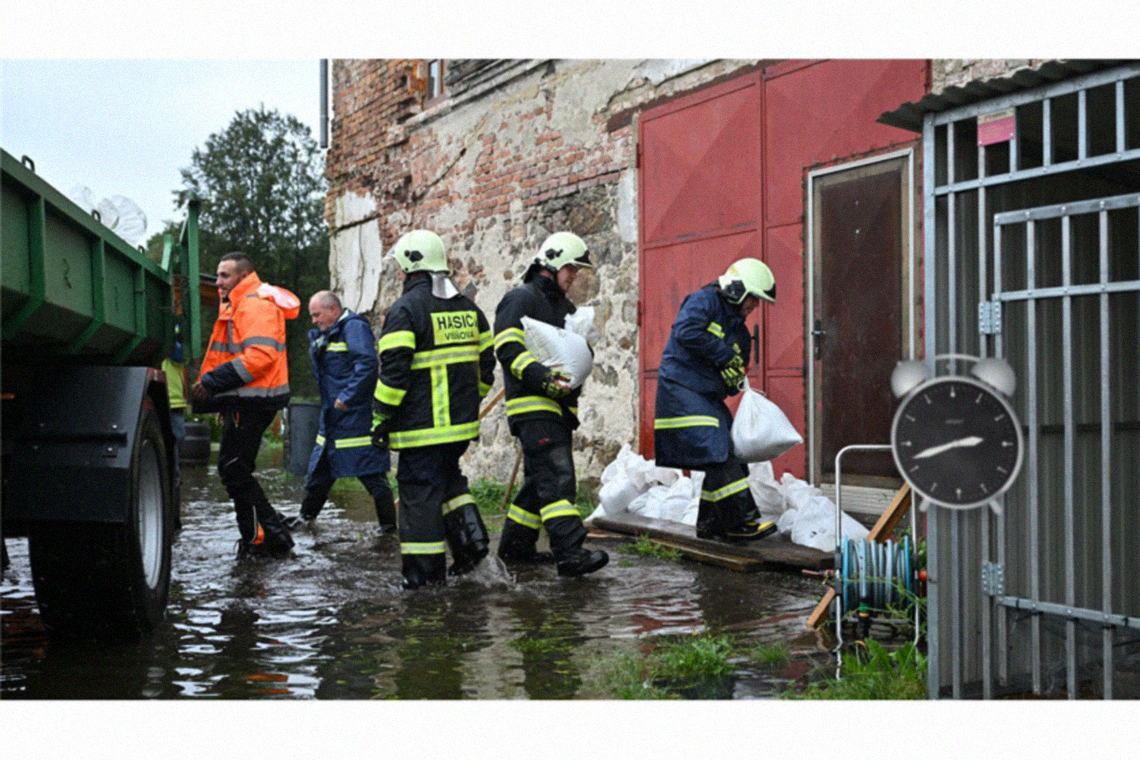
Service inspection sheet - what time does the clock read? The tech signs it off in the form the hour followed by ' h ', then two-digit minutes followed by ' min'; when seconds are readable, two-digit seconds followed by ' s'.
2 h 42 min
